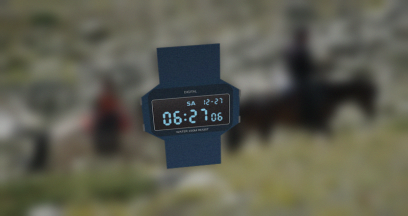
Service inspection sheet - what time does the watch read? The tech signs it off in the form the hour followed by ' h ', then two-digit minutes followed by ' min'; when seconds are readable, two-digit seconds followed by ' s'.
6 h 27 min 06 s
